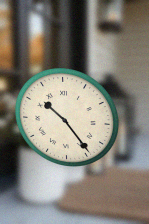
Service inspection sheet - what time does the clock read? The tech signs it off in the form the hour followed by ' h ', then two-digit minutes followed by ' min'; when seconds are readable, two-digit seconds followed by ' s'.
10 h 24 min
